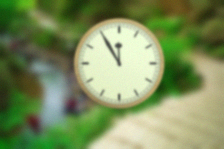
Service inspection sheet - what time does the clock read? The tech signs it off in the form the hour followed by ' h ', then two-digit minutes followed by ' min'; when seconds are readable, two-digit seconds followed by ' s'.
11 h 55 min
